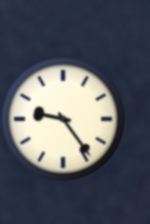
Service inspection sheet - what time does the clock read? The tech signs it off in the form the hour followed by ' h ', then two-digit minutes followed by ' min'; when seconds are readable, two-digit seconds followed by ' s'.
9 h 24 min
